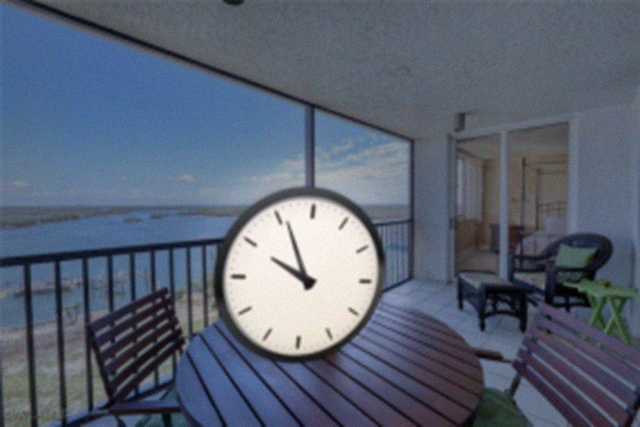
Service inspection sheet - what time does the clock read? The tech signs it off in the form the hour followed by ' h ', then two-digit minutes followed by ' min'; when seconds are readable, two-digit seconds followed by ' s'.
9 h 56 min
